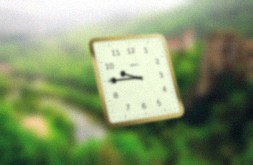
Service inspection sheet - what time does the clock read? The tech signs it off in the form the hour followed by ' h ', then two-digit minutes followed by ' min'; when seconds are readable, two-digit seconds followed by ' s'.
9 h 45 min
